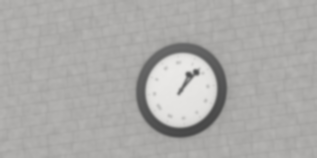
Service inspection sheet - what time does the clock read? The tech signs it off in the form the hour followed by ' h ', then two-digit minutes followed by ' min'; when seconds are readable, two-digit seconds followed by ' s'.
1 h 08 min
